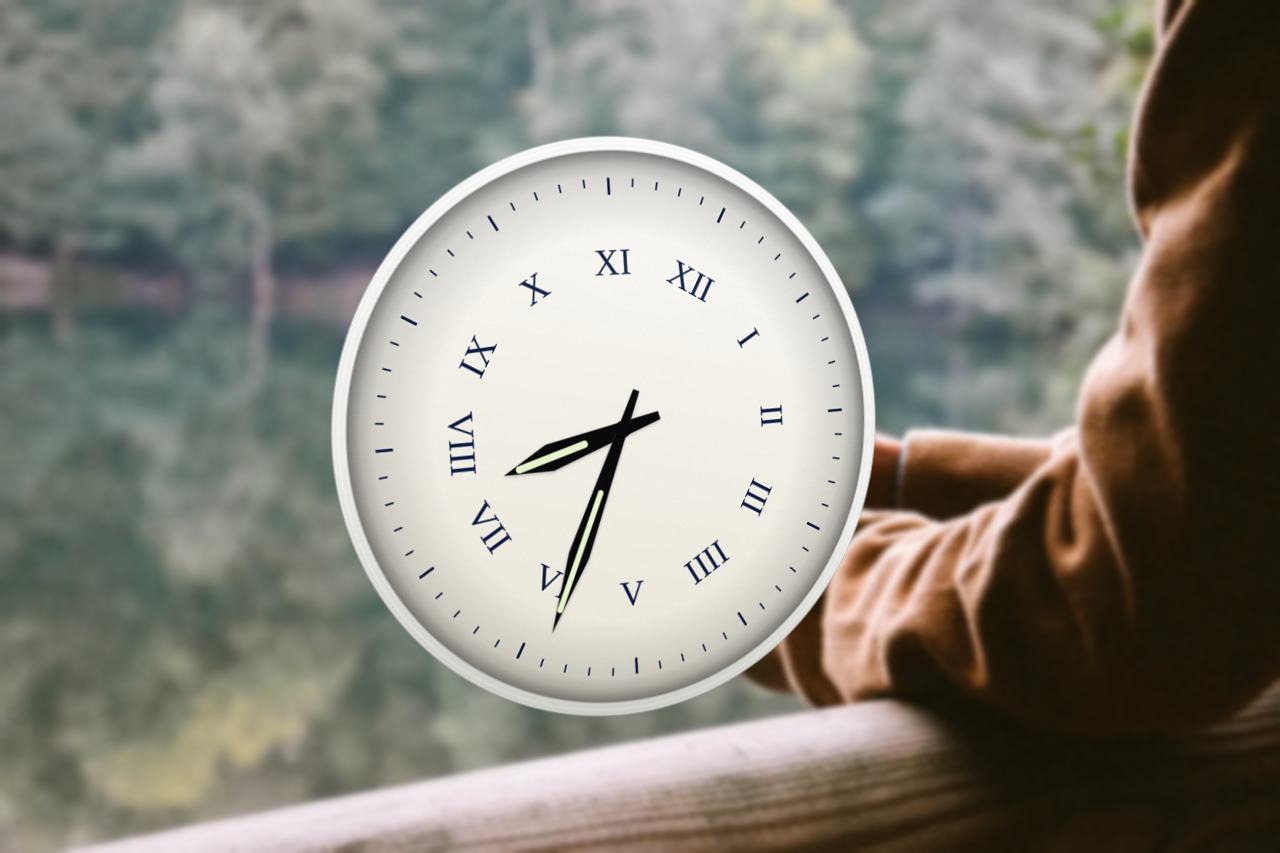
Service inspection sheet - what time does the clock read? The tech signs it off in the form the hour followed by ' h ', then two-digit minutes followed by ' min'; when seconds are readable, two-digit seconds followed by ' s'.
7 h 29 min
